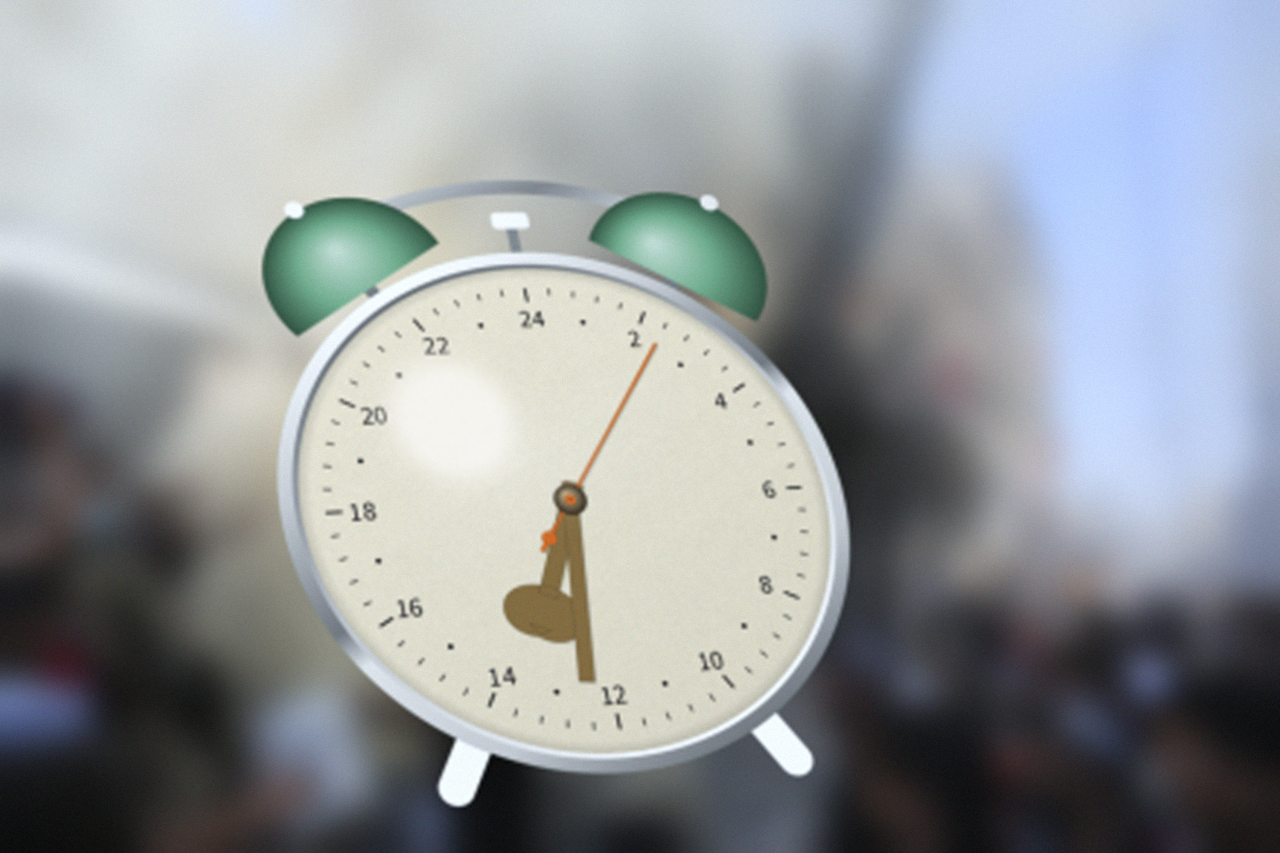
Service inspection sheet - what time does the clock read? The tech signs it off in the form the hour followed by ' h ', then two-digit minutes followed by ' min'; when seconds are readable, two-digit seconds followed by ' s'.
13 h 31 min 06 s
